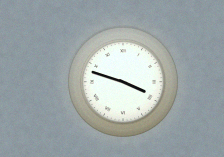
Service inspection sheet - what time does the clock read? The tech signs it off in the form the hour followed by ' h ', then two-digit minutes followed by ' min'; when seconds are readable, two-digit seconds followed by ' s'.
3 h 48 min
